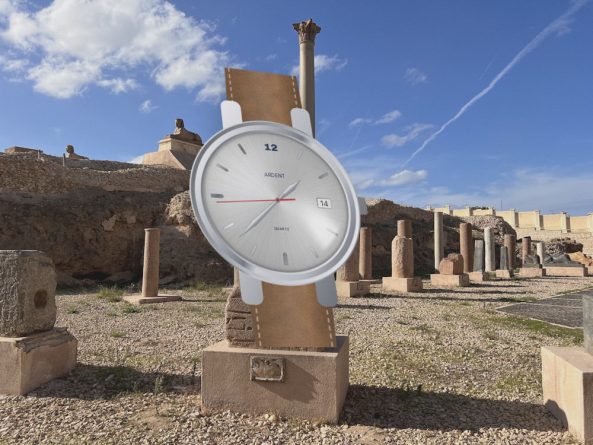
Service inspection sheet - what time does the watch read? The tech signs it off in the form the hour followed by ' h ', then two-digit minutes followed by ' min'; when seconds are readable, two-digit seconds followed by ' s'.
1 h 37 min 44 s
